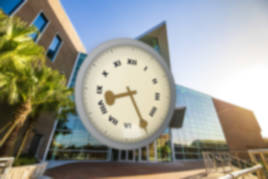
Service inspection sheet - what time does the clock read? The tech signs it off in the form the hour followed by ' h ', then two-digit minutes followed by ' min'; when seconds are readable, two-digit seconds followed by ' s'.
8 h 25 min
